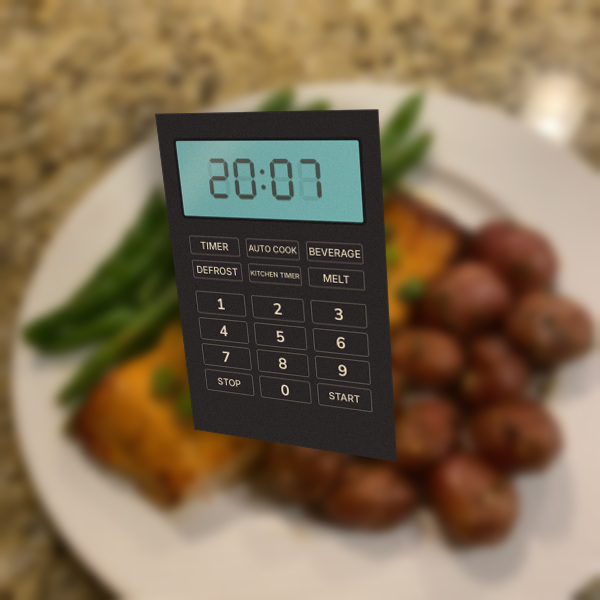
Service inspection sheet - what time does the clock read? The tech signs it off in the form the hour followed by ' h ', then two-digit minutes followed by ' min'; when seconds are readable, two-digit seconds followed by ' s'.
20 h 07 min
